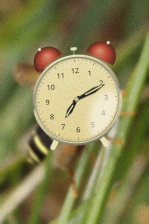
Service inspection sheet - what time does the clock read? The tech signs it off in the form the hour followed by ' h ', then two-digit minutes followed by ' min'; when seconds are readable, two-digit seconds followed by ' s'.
7 h 11 min
